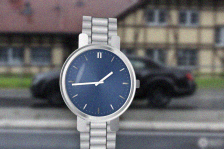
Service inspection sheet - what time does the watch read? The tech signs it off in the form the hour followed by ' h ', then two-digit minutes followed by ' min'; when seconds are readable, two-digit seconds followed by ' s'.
1 h 44 min
